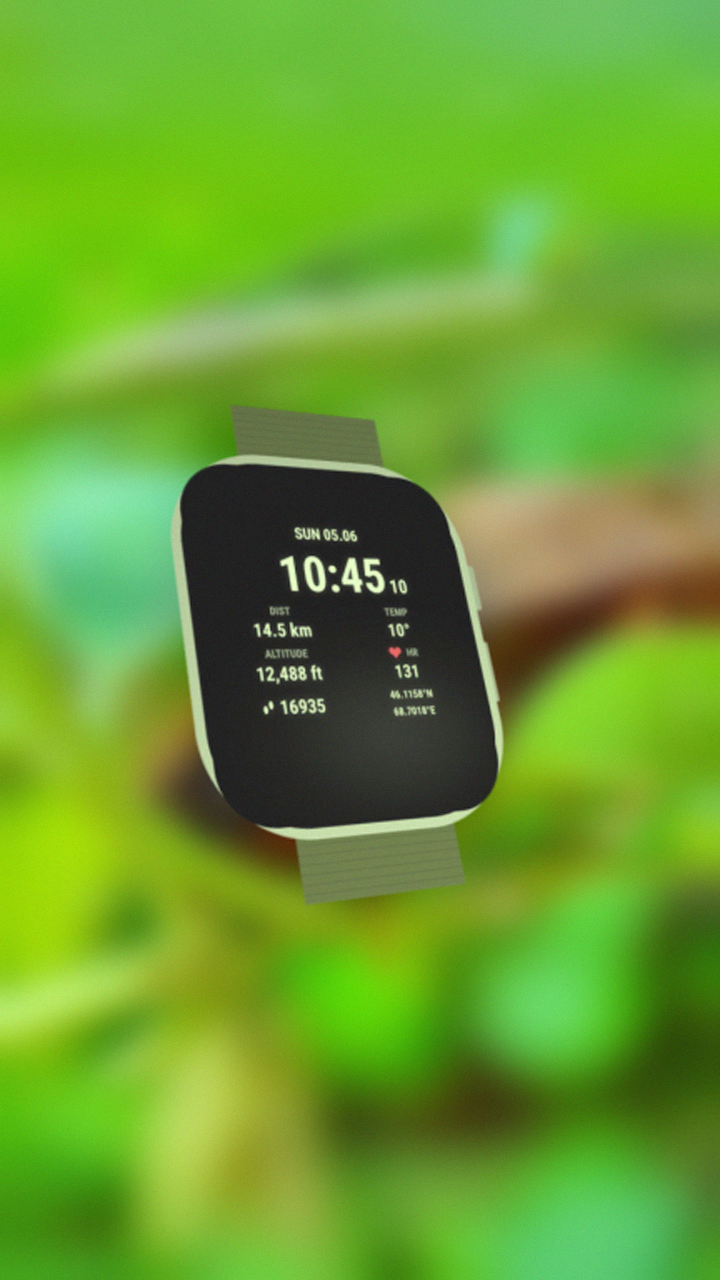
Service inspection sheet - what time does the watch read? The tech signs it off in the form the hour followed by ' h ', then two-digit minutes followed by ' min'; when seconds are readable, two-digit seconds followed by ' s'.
10 h 45 min 10 s
